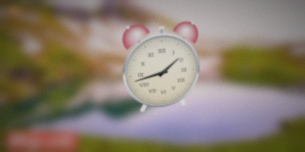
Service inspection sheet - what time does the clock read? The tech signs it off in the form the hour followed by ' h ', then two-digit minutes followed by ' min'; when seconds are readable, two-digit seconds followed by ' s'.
1 h 43 min
